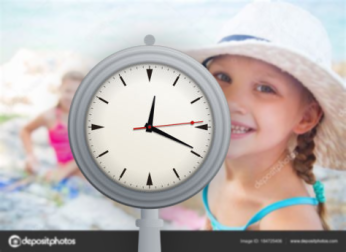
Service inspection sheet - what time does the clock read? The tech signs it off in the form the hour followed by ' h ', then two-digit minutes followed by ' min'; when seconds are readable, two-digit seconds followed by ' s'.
12 h 19 min 14 s
